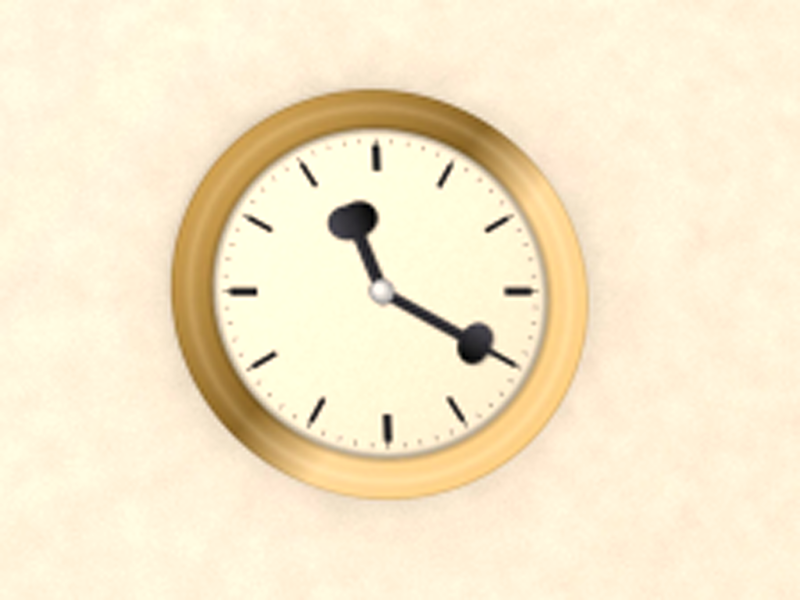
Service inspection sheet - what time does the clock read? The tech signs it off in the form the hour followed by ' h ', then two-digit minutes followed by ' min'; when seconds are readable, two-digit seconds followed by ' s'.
11 h 20 min
